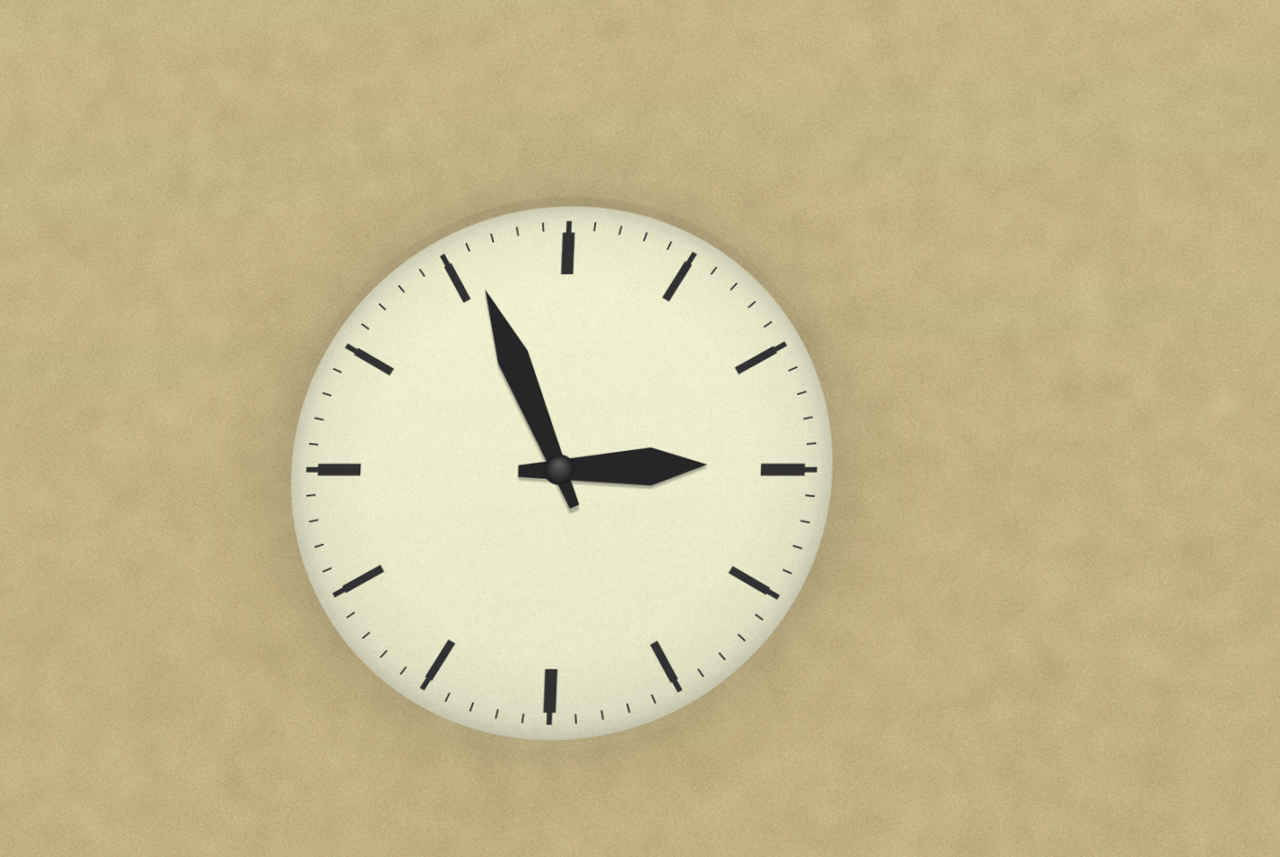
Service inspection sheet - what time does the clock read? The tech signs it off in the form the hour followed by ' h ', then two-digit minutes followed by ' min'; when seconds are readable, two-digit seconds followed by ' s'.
2 h 56 min
